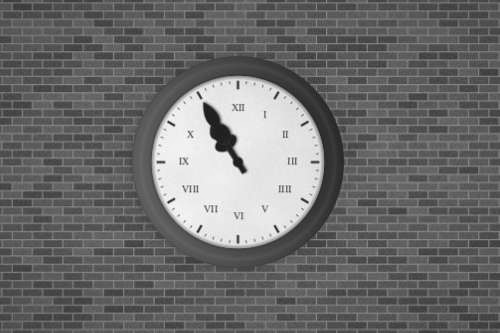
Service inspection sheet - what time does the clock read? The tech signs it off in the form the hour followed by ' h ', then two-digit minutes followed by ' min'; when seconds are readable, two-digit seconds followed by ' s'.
10 h 55 min
